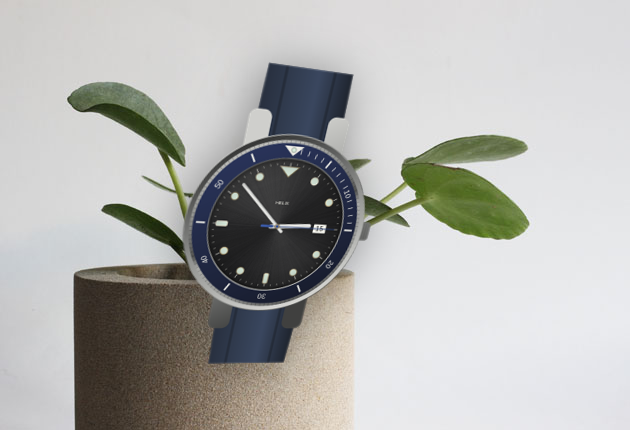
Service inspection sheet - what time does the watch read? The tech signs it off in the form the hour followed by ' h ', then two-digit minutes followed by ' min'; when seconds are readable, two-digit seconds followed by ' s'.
2 h 52 min 15 s
